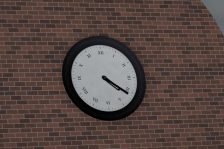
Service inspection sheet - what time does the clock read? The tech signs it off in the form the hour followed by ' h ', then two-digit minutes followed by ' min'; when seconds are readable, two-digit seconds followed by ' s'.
4 h 21 min
